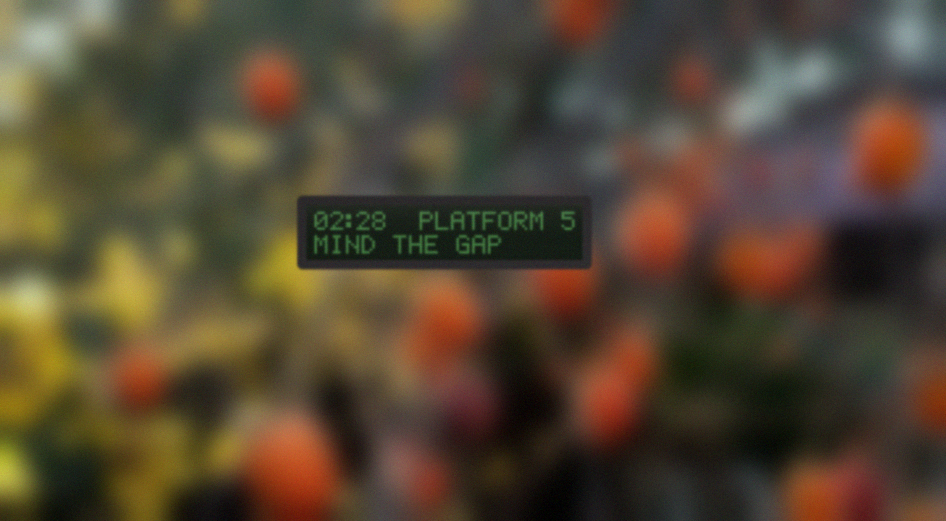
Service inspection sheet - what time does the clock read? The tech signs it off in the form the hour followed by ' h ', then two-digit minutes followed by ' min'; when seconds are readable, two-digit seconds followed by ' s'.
2 h 28 min
